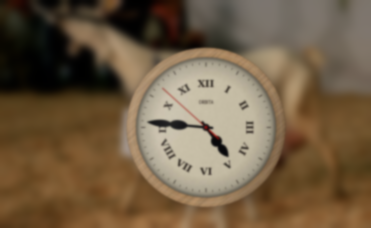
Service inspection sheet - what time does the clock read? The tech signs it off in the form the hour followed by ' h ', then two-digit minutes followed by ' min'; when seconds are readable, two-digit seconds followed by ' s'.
4 h 45 min 52 s
